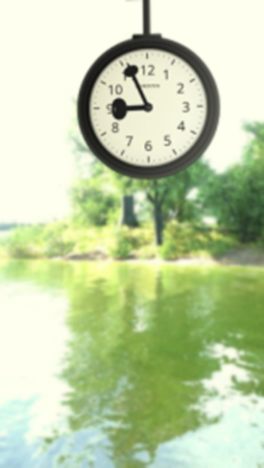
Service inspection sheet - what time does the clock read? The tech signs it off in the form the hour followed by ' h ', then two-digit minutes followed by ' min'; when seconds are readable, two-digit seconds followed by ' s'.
8 h 56 min
